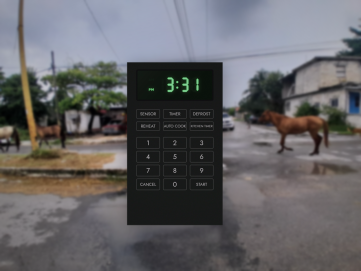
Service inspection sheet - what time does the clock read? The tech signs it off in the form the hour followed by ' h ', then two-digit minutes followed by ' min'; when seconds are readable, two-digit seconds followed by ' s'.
3 h 31 min
